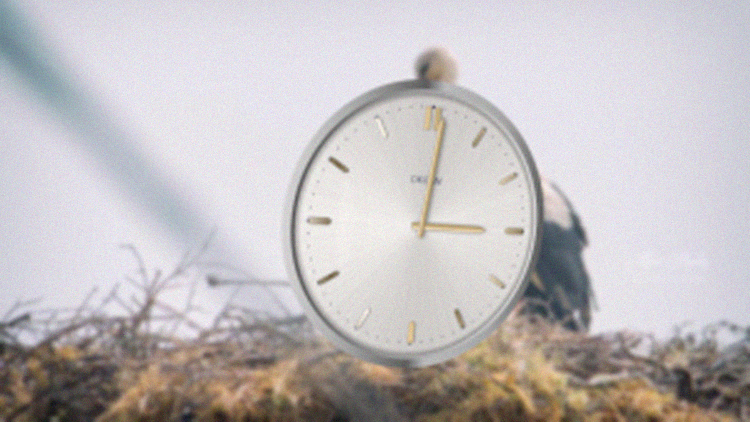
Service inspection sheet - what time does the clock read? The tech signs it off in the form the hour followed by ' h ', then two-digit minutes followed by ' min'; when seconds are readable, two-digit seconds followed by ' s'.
3 h 01 min
